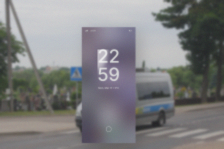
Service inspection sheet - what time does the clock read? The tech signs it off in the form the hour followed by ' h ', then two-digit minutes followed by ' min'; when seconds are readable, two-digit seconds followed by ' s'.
22 h 59 min
